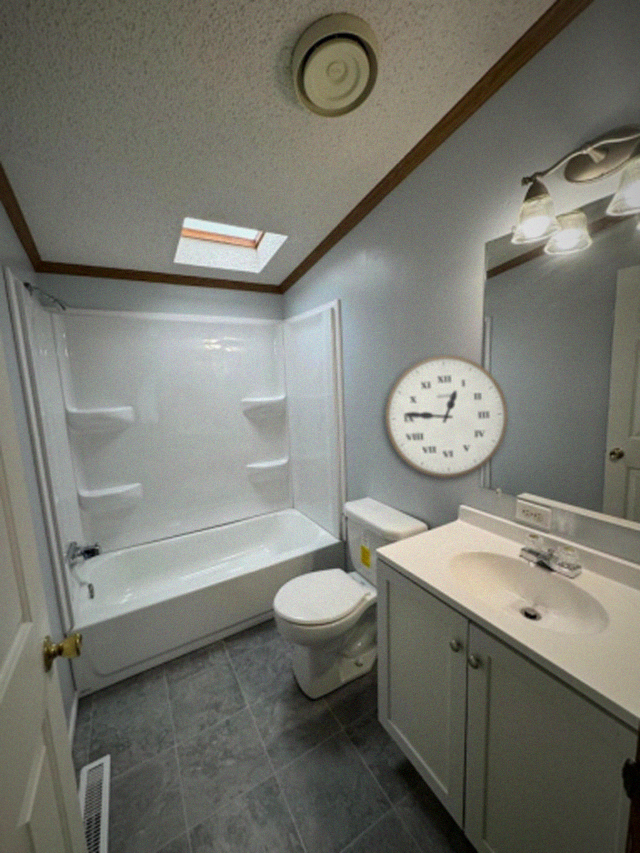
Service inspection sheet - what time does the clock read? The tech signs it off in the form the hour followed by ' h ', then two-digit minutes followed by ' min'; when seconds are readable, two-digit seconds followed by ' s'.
12 h 46 min
